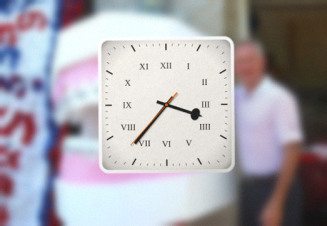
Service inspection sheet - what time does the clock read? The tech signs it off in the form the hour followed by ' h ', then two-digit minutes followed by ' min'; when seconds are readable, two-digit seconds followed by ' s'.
3 h 36 min 37 s
